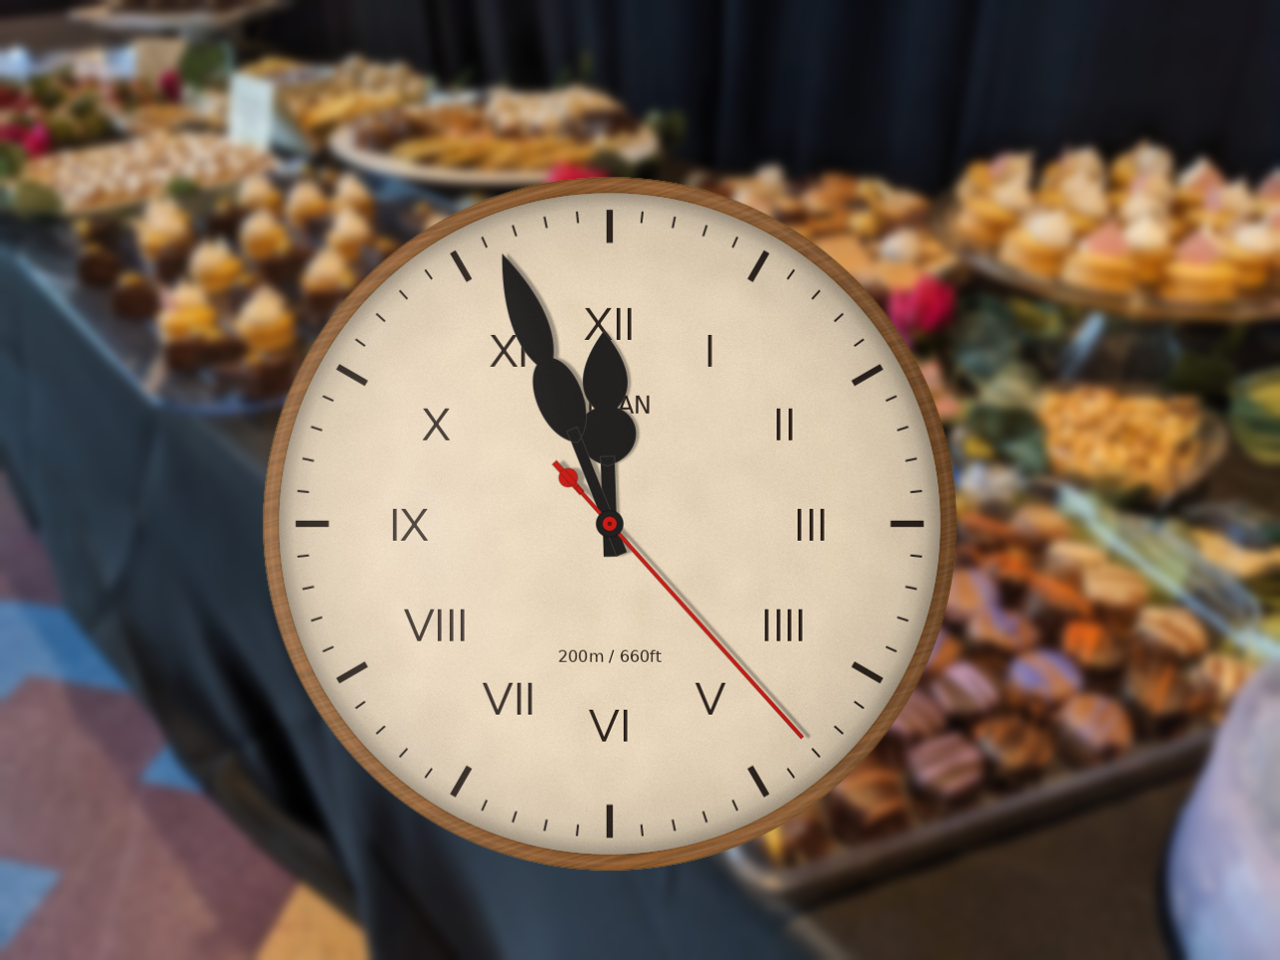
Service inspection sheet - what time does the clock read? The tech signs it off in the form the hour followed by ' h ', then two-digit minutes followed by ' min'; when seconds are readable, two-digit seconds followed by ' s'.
11 h 56 min 23 s
